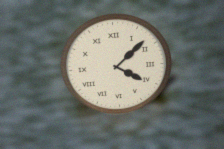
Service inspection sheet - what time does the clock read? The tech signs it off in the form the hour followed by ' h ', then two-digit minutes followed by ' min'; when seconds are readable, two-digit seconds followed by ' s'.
4 h 08 min
